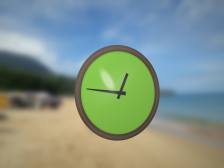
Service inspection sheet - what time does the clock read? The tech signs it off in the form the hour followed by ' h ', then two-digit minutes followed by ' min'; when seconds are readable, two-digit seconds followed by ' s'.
12 h 46 min
